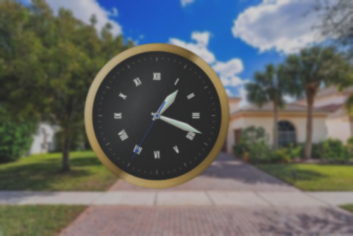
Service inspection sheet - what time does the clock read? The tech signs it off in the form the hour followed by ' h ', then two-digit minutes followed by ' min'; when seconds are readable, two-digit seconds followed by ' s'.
1 h 18 min 35 s
